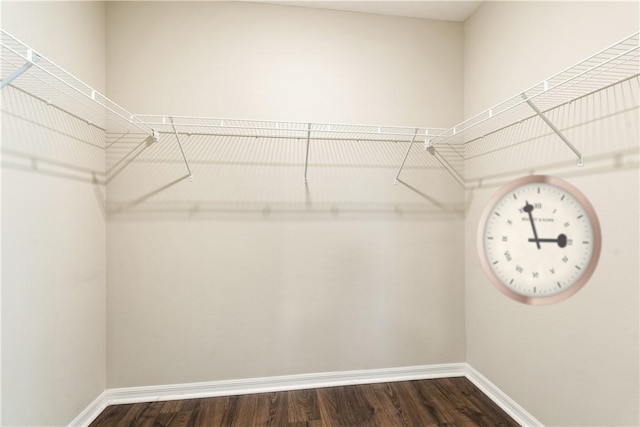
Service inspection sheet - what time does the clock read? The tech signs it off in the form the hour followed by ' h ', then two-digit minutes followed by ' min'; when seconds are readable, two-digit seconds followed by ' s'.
2 h 57 min
